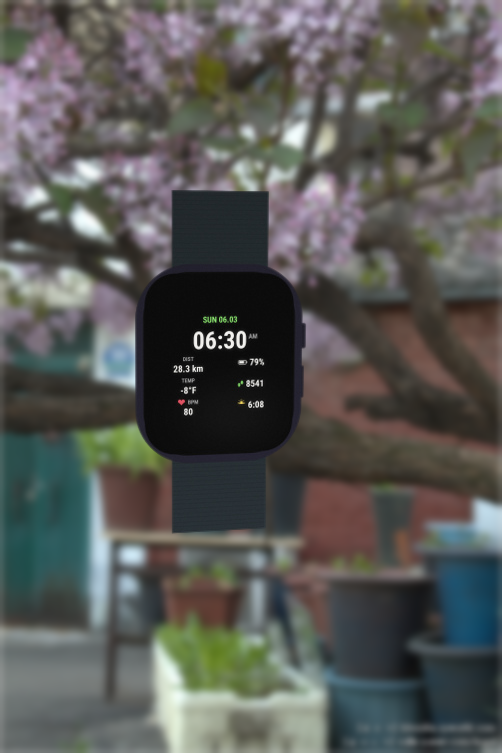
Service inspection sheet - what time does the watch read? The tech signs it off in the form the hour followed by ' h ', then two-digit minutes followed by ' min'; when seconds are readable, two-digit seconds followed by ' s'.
6 h 30 min
